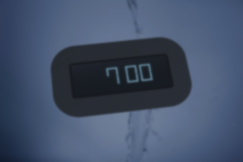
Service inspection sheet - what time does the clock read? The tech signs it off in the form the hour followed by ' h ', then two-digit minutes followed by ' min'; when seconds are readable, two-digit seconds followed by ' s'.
7 h 00 min
